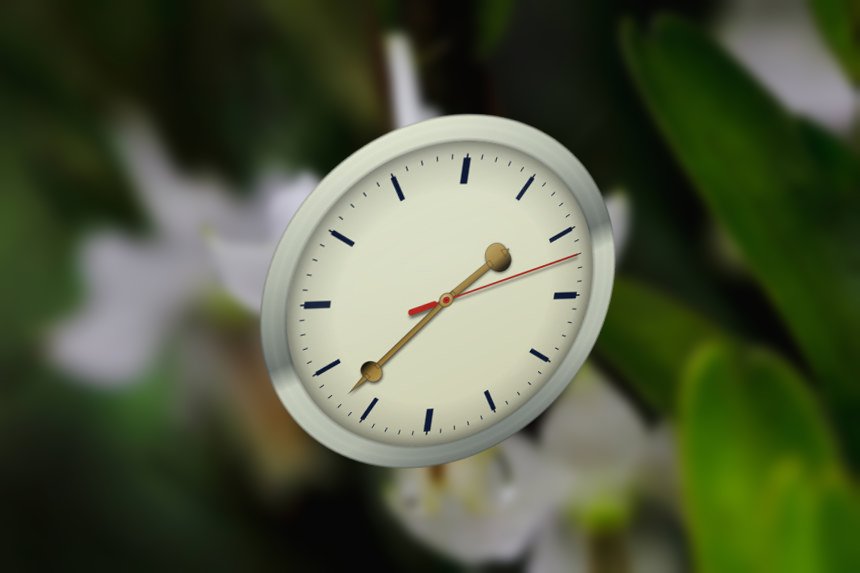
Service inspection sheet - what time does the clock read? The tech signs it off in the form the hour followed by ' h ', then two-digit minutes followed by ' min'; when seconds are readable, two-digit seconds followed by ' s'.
1 h 37 min 12 s
